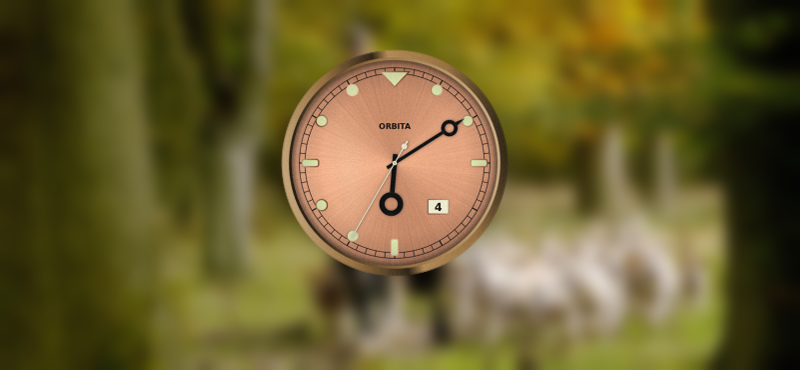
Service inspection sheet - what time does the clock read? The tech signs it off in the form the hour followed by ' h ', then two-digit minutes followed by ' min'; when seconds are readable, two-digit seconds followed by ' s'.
6 h 09 min 35 s
